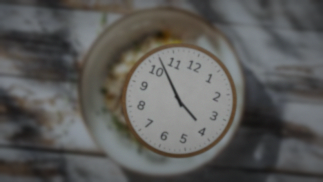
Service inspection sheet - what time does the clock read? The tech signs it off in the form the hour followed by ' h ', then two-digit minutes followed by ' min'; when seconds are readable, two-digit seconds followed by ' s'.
3 h 52 min
